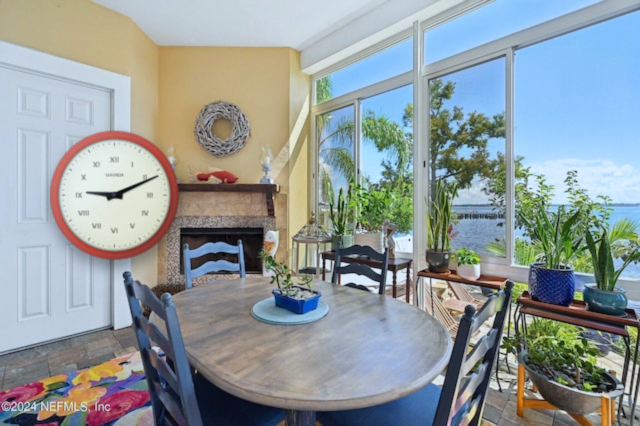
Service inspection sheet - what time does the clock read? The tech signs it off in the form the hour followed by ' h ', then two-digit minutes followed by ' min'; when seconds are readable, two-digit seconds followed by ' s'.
9 h 11 min
